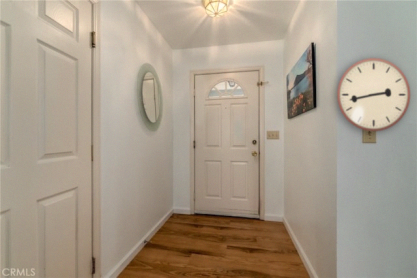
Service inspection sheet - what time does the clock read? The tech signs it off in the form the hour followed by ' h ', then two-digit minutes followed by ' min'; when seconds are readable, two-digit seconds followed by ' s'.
2 h 43 min
